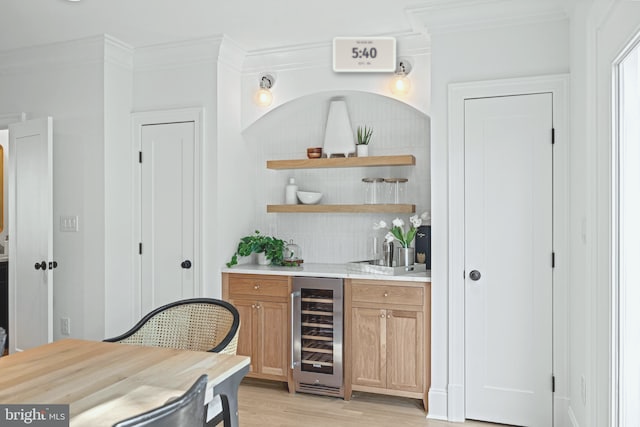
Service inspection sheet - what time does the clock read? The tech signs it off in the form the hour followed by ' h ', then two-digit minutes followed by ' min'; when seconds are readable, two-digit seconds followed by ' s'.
5 h 40 min
